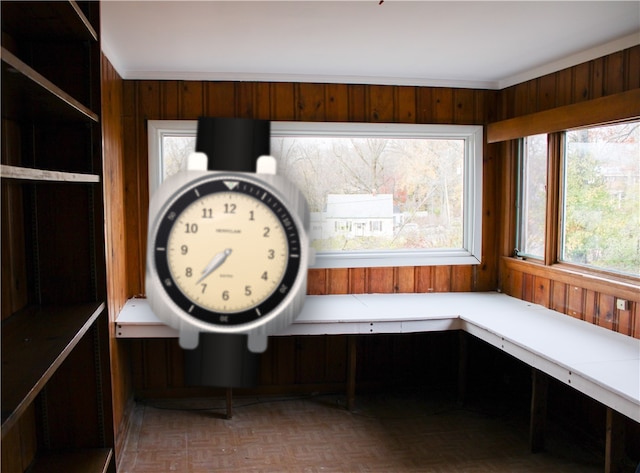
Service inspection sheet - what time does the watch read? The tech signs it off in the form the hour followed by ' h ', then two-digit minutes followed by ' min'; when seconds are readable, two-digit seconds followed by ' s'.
7 h 37 min
